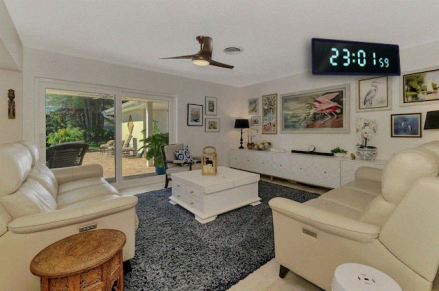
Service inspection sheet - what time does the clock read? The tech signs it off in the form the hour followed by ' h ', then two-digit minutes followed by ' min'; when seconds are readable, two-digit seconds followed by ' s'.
23 h 01 min 59 s
